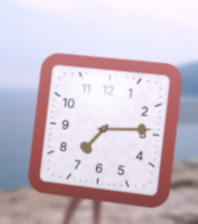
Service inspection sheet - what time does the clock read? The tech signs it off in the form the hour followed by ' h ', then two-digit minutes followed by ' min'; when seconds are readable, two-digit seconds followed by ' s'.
7 h 14 min
